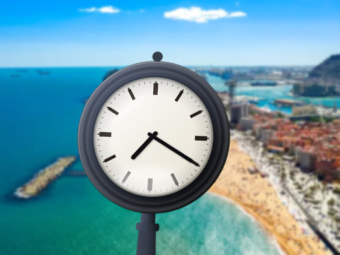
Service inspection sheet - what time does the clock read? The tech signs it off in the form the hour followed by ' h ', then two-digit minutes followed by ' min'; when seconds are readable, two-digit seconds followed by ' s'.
7 h 20 min
